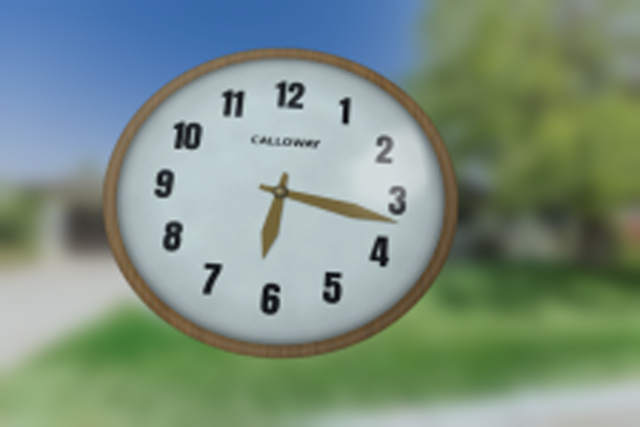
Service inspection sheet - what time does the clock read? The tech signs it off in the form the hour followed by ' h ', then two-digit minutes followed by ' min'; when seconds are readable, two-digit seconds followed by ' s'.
6 h 17 min
